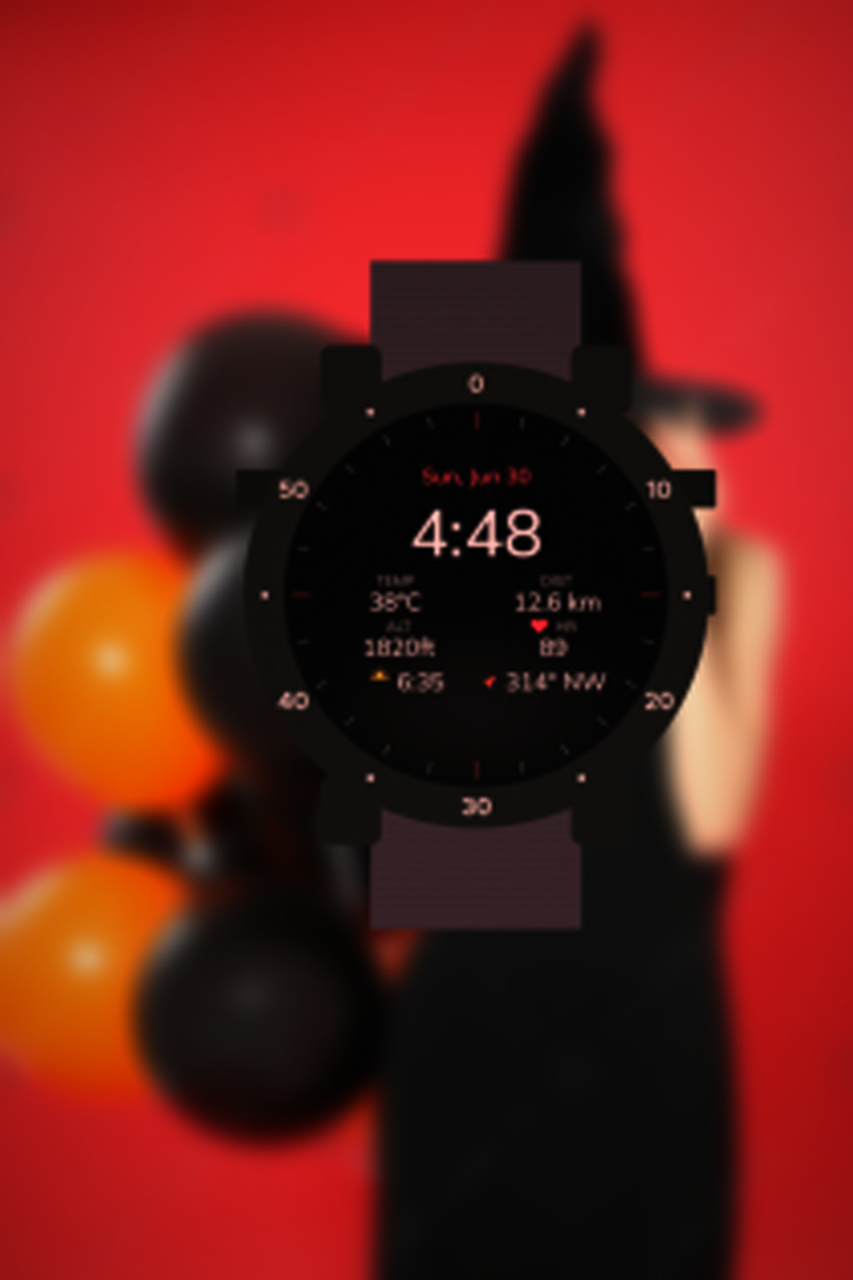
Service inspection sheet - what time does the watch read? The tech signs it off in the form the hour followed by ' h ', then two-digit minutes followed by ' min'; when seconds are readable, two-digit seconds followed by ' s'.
4 h 48 min
